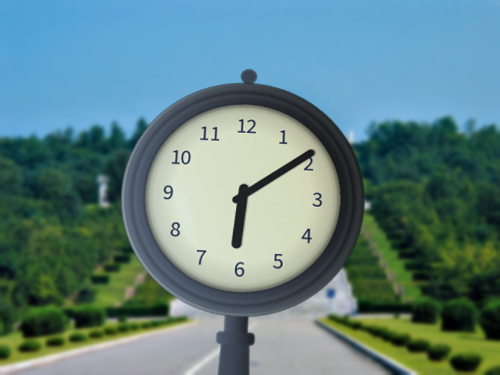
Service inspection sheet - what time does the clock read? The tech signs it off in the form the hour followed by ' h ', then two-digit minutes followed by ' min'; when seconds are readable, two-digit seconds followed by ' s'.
6 h 09 min
